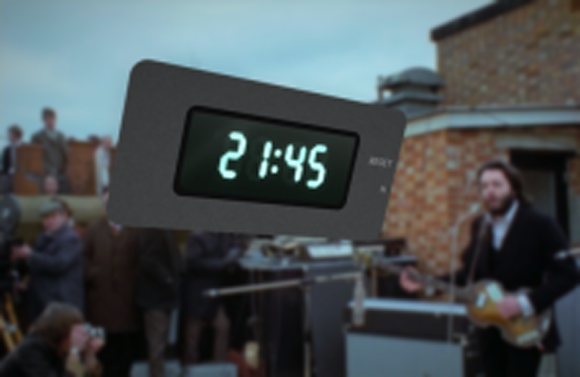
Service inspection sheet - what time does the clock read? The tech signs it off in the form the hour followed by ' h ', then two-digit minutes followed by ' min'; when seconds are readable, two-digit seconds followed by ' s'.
21 h 45 min
